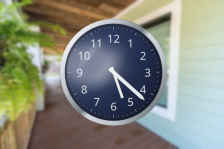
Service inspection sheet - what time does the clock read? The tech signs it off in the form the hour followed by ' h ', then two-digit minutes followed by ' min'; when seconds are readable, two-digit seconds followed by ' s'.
5 h 22 min
